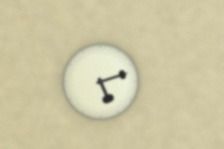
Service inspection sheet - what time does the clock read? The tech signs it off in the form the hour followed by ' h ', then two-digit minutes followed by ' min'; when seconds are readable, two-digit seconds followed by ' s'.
5 h 12 min
